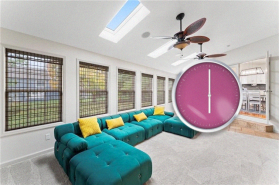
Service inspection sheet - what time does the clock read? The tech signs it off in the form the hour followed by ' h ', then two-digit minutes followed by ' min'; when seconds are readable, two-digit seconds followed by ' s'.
6 h 00 min
